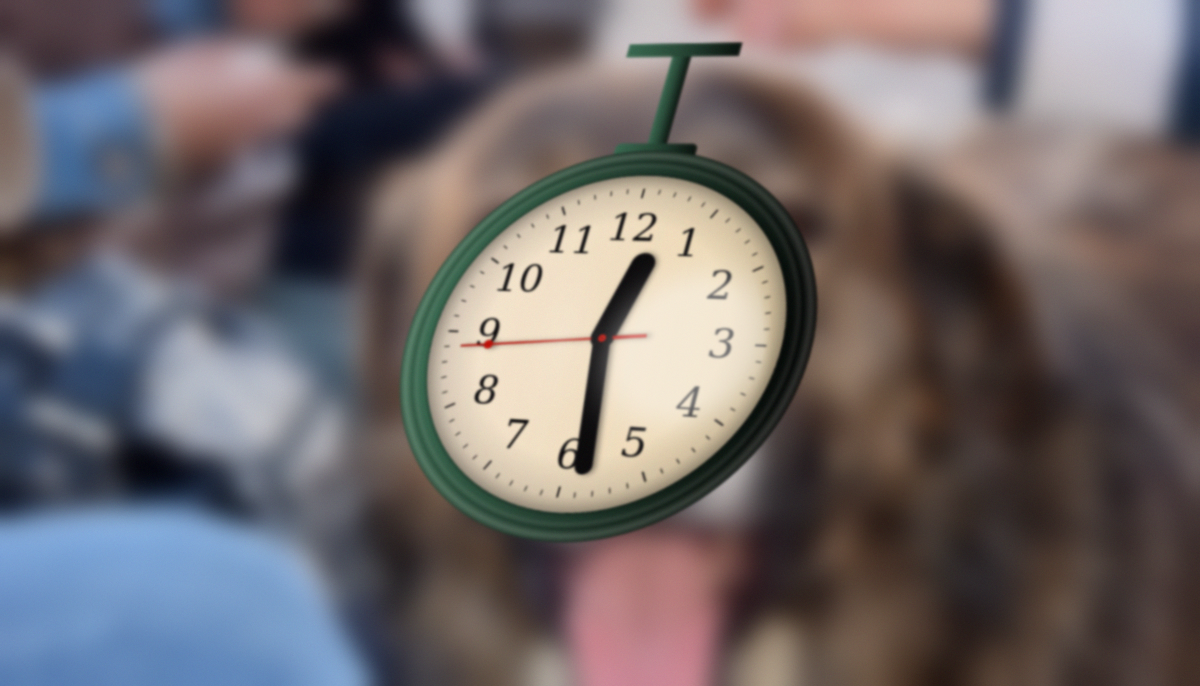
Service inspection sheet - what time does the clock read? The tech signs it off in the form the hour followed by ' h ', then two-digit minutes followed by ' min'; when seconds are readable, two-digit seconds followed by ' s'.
12 h 28 min 44 s
